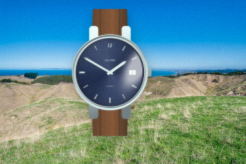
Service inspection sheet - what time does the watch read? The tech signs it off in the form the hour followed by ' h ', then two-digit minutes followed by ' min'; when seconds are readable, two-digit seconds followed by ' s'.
1 h 50 min
